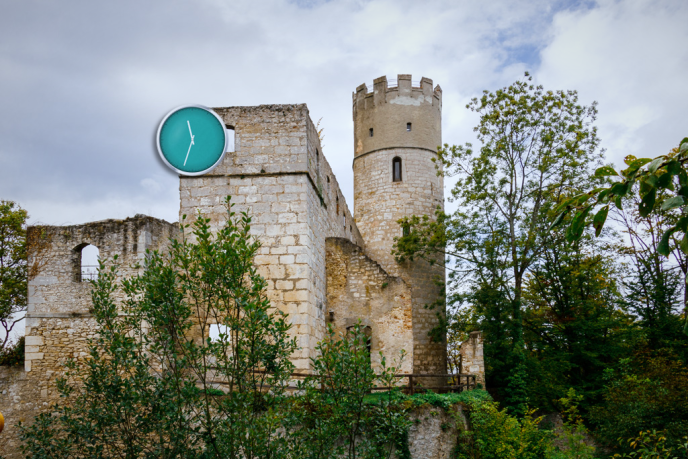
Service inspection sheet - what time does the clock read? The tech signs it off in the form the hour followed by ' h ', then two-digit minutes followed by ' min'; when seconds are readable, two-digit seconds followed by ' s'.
11 h 33 min
